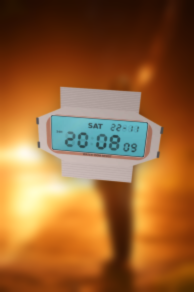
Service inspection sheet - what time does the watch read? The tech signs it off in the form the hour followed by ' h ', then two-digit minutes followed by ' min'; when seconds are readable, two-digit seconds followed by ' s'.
20 h 08 min 09 s
